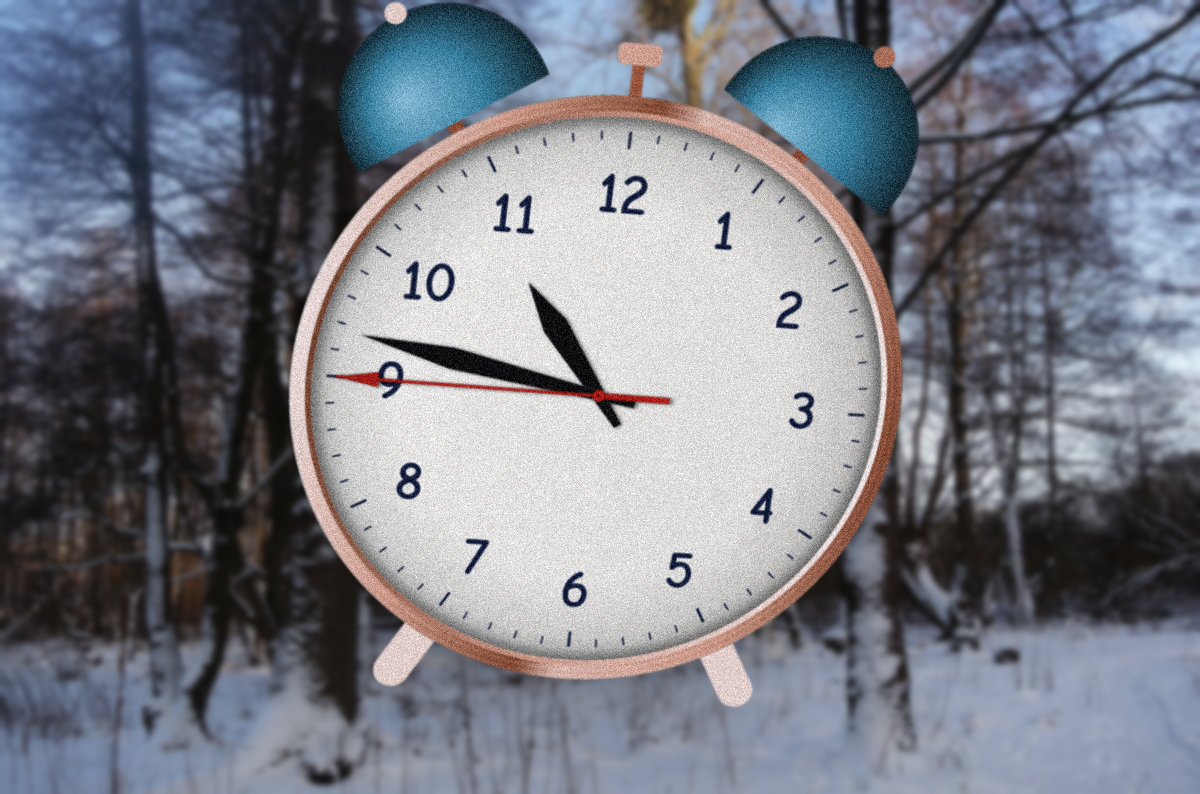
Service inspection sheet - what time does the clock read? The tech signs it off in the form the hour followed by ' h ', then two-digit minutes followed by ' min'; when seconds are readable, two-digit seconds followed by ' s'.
10 h 46 min 45 s
